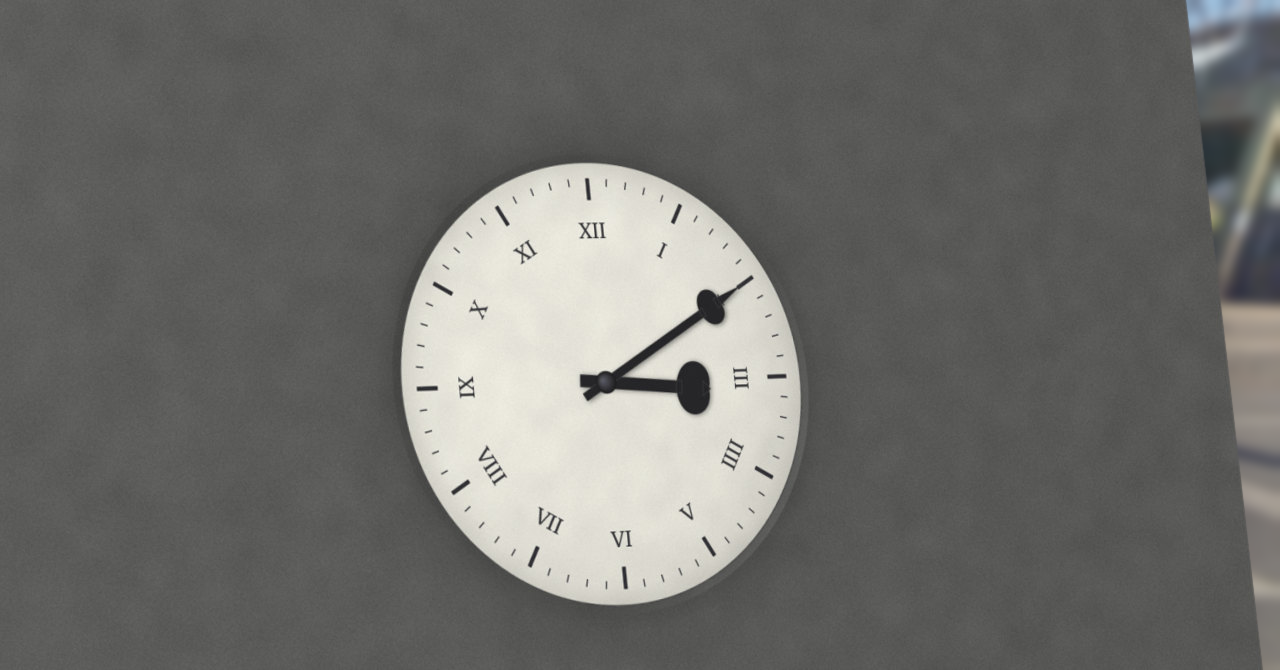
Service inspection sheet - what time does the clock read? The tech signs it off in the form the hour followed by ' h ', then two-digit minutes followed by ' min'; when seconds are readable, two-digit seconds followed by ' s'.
3 h 10 min
